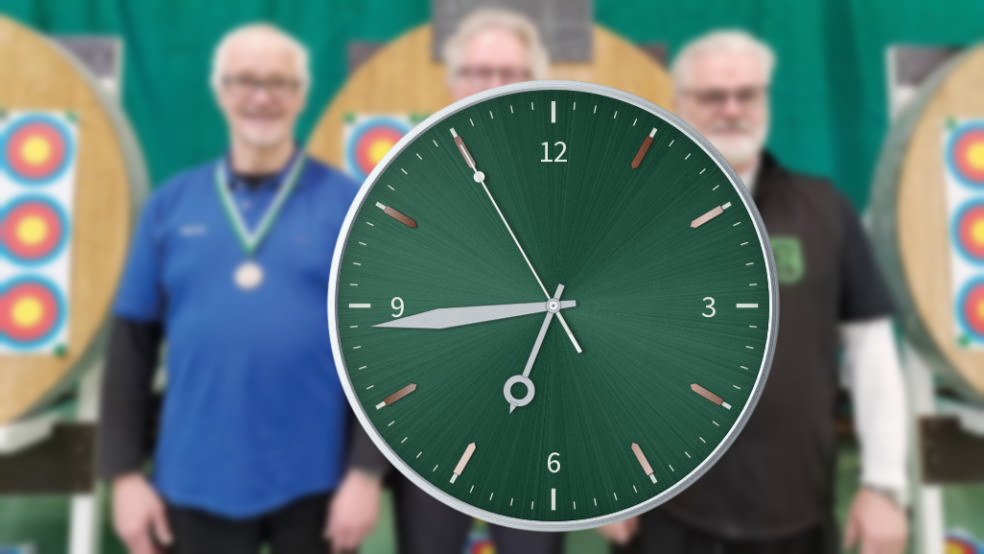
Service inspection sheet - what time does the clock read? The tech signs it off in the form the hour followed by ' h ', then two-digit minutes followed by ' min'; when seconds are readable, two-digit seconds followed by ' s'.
6 h 43 min 55 s
